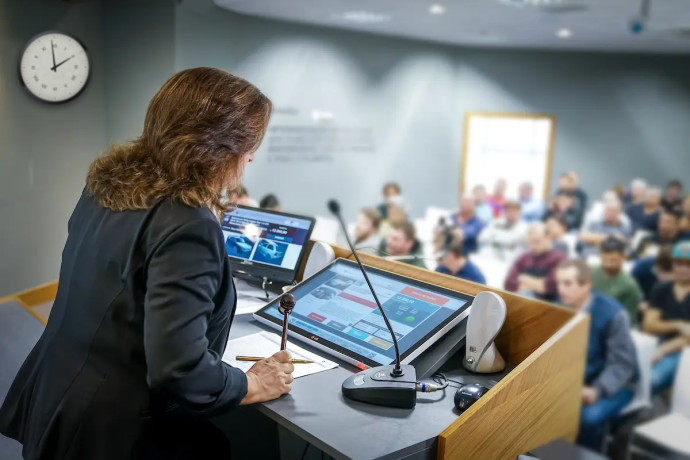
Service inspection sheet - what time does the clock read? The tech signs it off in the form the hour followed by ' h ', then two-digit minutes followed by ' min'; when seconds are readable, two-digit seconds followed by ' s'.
1 h 59 min
